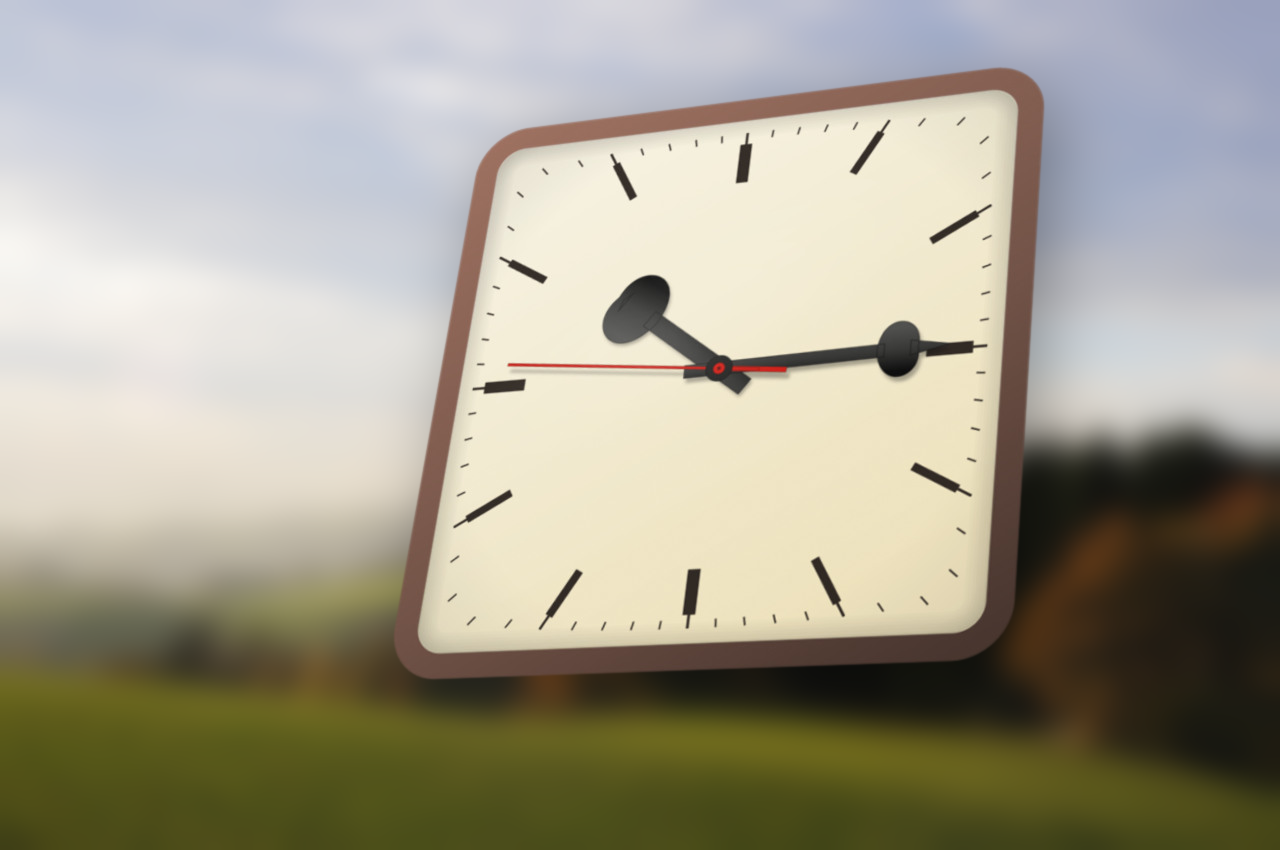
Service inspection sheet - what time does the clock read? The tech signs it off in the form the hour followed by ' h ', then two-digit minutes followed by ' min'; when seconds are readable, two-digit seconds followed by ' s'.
10 h 14 min 46 s
